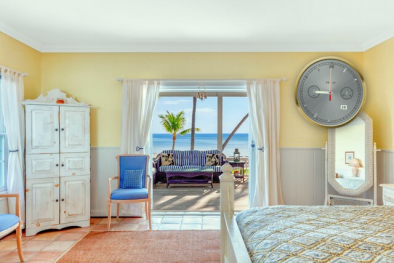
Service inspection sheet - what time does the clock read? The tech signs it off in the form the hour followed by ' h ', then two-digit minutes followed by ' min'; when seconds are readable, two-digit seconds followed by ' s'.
9 h 00 min
